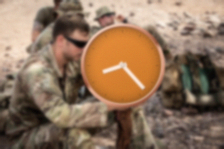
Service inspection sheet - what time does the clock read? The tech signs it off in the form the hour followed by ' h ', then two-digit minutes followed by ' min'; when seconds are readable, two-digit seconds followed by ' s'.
8 h 23 min
